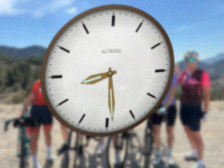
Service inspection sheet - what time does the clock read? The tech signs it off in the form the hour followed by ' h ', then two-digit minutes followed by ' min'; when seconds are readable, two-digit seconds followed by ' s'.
8 h 29 min
